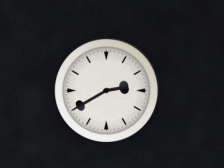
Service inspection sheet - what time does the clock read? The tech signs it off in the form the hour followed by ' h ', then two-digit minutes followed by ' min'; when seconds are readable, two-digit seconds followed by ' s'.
2 h 40 min
